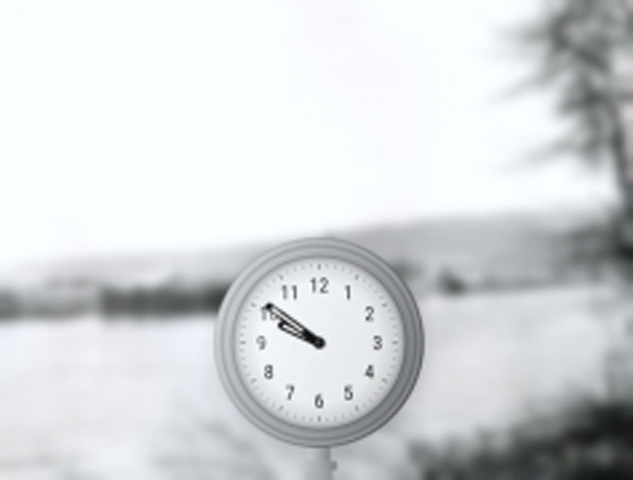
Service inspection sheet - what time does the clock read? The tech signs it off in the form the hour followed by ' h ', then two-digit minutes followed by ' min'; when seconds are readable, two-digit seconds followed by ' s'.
9 h 51 min
